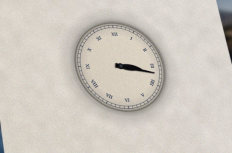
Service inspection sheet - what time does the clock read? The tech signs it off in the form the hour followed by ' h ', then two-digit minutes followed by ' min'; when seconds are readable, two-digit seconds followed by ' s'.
3 h 17 min
